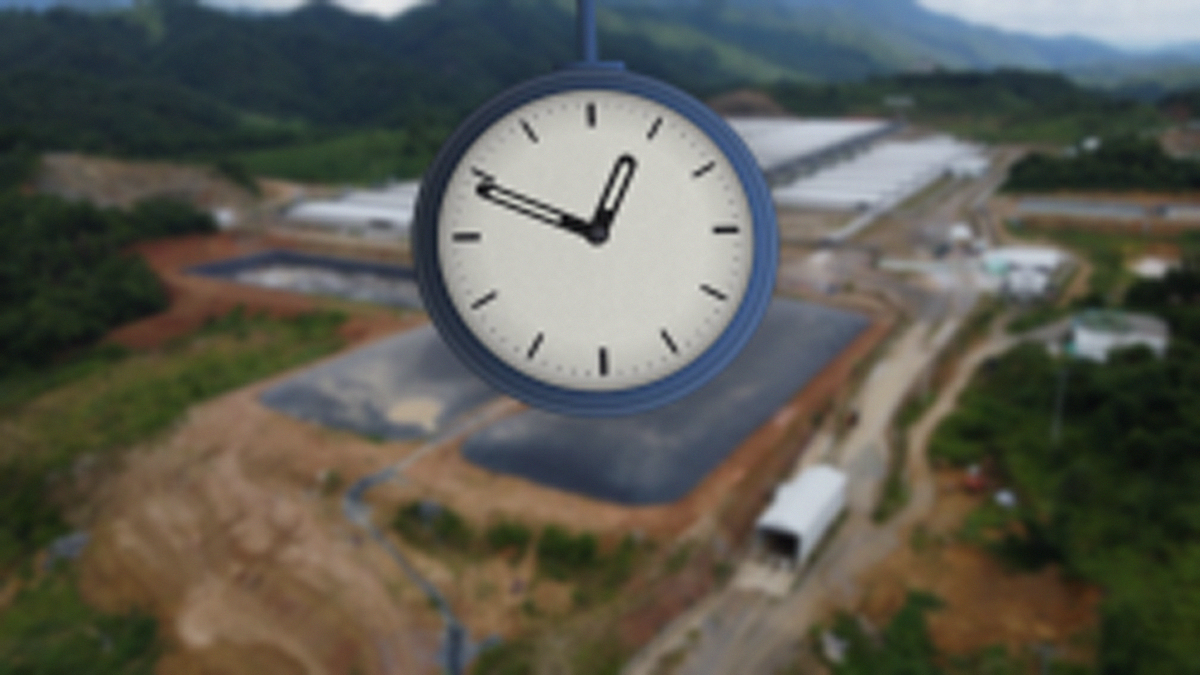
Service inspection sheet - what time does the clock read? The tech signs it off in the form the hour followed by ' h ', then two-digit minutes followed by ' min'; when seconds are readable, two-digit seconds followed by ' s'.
12 h 49 min
